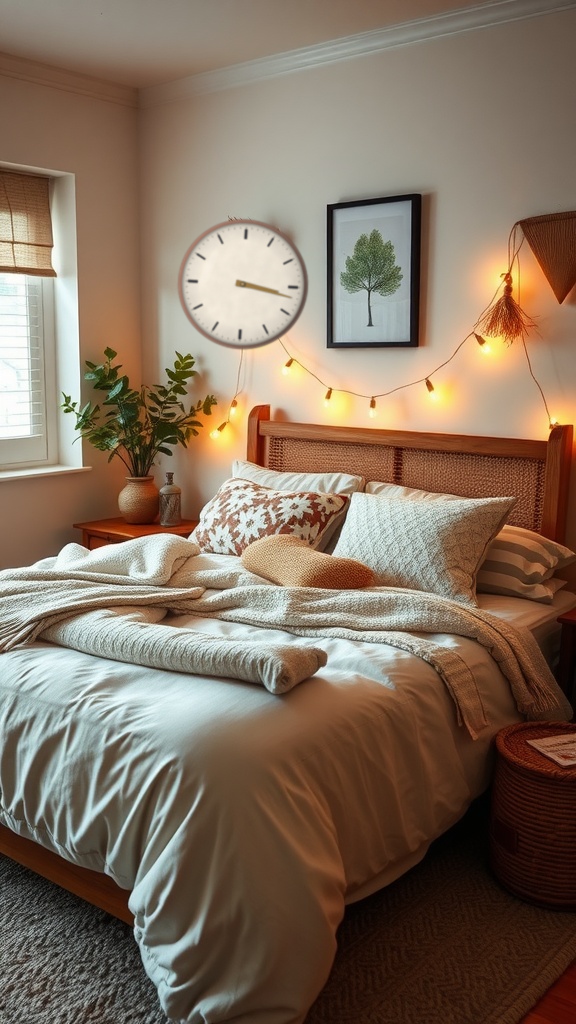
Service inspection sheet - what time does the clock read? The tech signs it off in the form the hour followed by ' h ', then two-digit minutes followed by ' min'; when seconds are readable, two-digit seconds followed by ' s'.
3 h 17 min
